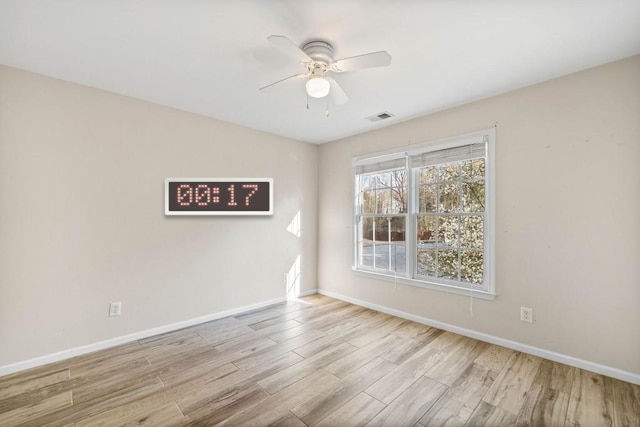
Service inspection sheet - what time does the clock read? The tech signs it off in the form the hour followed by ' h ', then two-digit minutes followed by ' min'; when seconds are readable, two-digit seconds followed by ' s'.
0 h 17 min
